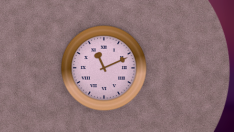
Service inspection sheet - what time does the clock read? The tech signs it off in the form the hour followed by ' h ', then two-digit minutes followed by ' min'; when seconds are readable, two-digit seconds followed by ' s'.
11 h 11 min
